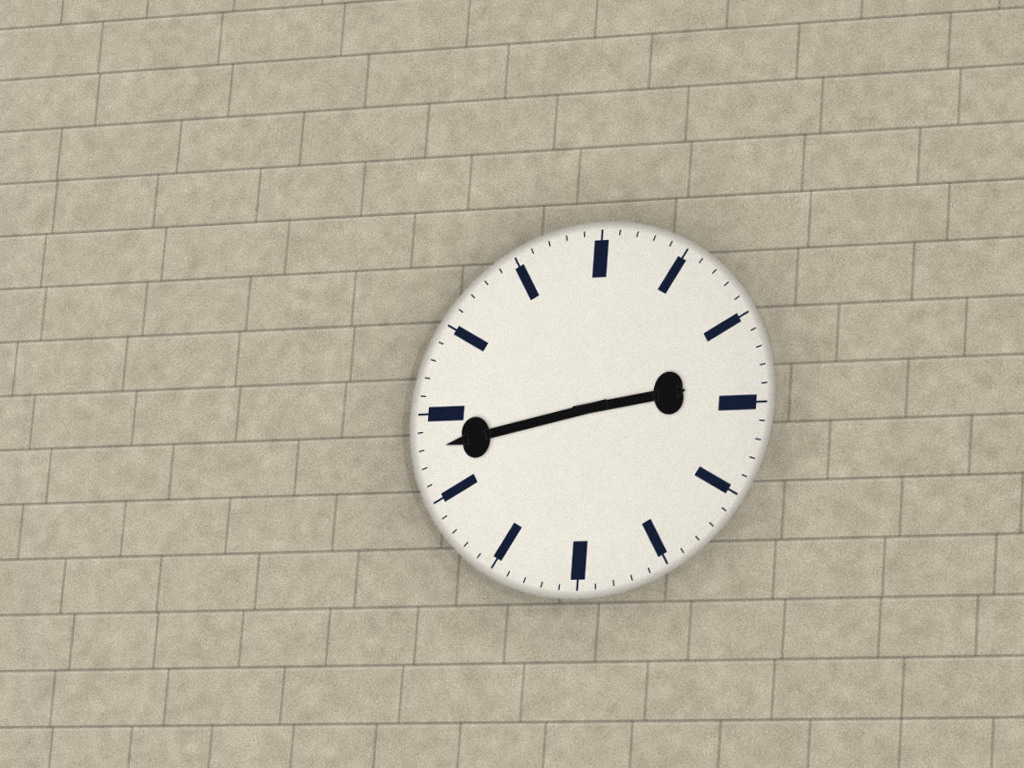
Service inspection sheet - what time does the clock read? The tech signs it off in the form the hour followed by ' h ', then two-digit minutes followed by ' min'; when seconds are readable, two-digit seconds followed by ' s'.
2 h 43 min
